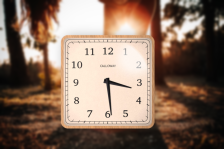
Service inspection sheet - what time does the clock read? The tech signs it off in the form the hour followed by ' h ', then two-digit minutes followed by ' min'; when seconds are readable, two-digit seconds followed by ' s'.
3 h 29 min
